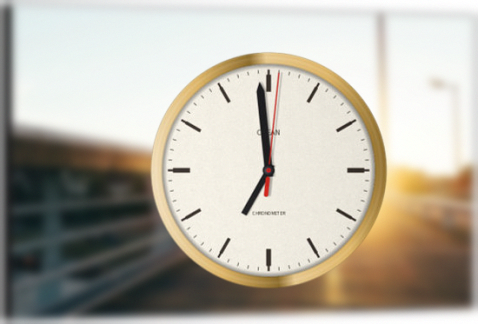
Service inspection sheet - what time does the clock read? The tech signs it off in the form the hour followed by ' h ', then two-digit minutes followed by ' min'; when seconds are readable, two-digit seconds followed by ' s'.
6 h 59 min 01 s
